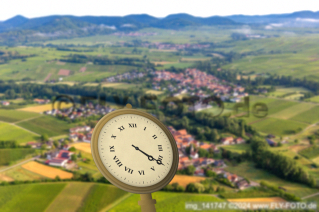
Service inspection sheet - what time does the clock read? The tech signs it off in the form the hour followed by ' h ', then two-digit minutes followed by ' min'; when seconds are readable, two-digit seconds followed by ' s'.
4 h 21 min
